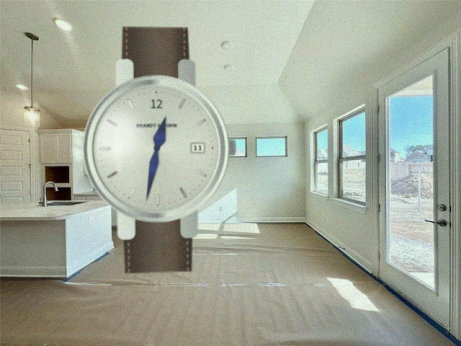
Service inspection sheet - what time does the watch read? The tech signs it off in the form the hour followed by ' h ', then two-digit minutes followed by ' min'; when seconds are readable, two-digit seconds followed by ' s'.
12 h 32 min
